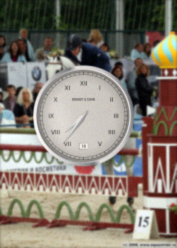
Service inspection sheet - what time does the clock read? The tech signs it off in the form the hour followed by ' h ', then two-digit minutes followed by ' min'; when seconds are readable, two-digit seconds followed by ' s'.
7 h 36 min
